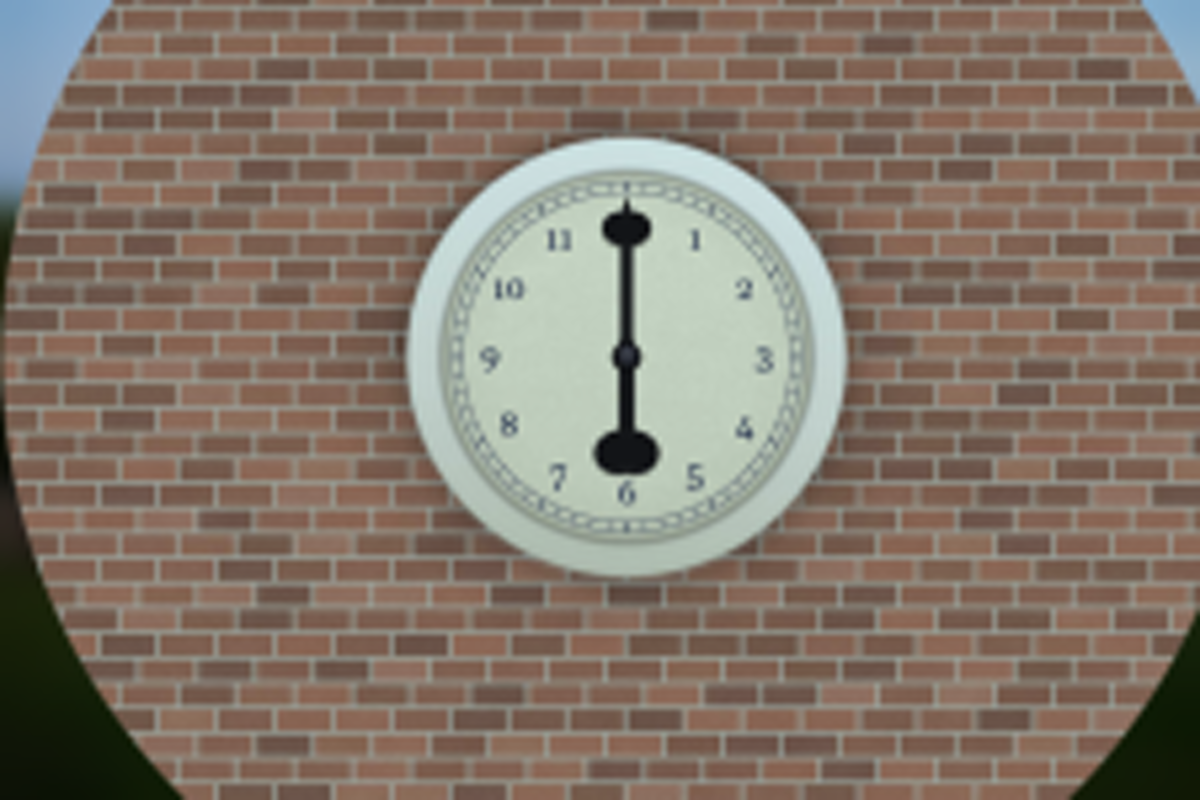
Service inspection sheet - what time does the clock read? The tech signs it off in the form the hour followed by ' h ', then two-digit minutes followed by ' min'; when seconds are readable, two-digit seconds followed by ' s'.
6 h 00 min
